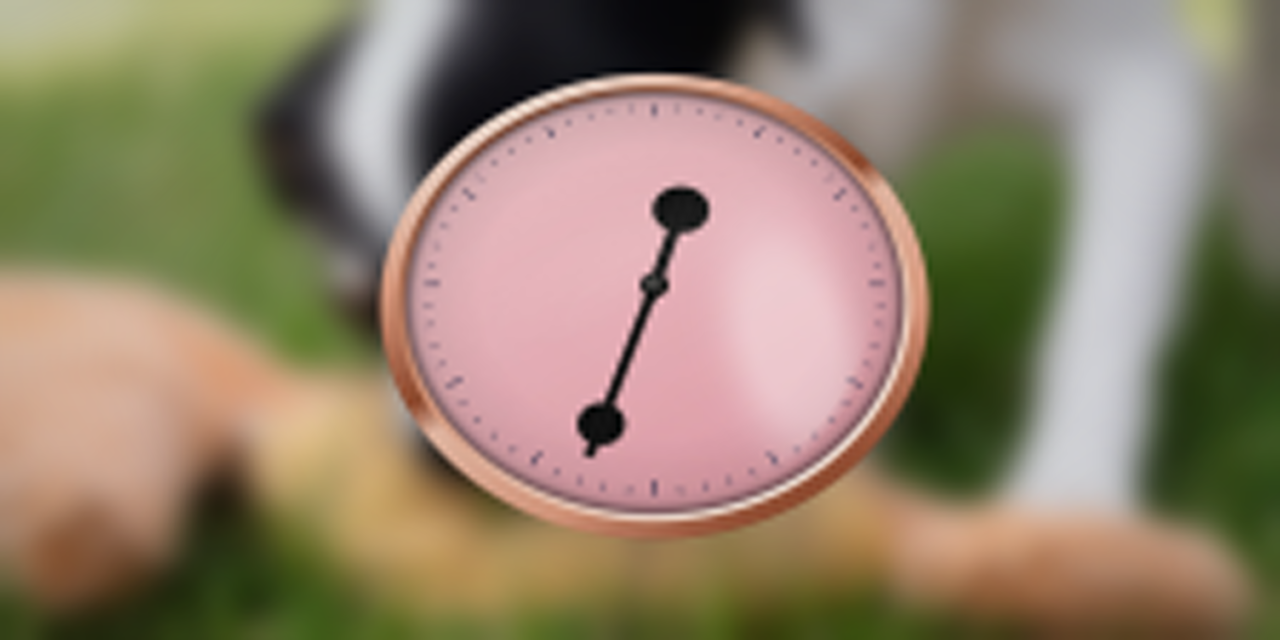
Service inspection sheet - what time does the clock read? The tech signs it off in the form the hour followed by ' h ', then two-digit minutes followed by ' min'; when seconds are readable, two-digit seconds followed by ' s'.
12 h 33 min
